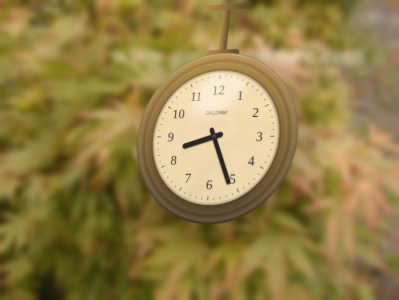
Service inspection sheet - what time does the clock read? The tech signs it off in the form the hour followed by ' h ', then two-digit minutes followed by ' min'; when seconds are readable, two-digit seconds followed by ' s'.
8 h 26 min
